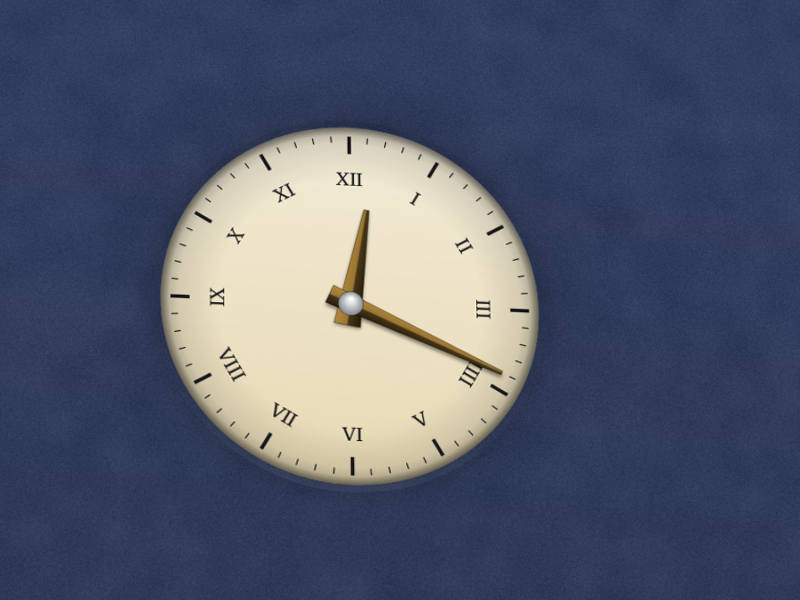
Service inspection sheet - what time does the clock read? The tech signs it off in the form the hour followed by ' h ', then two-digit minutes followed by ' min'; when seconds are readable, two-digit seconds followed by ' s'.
12 h 19 min
